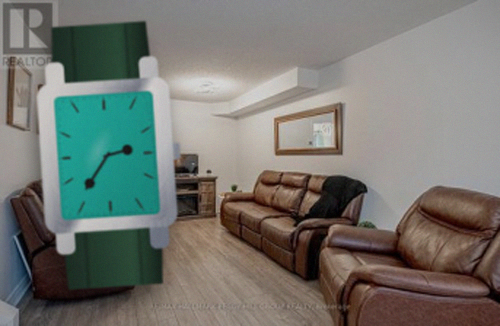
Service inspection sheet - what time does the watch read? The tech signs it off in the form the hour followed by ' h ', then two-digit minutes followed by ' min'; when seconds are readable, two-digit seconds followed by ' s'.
2 h 36 min
